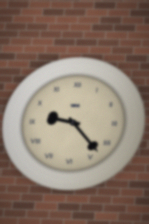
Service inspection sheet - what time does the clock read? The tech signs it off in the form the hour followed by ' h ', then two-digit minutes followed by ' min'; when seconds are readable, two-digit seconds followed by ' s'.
9 h 23 min
